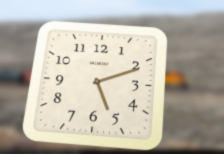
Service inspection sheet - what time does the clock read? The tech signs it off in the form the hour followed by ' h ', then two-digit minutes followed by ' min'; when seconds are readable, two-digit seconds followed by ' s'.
5 h 11 min
